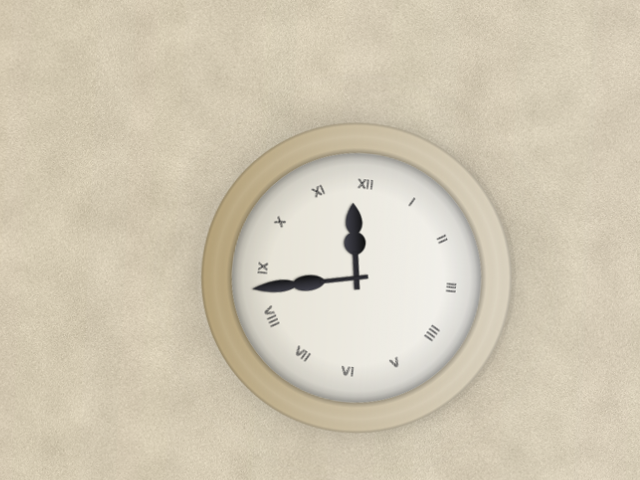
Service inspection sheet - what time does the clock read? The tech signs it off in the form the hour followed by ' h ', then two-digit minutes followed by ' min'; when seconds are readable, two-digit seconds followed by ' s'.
11 h 43 min
